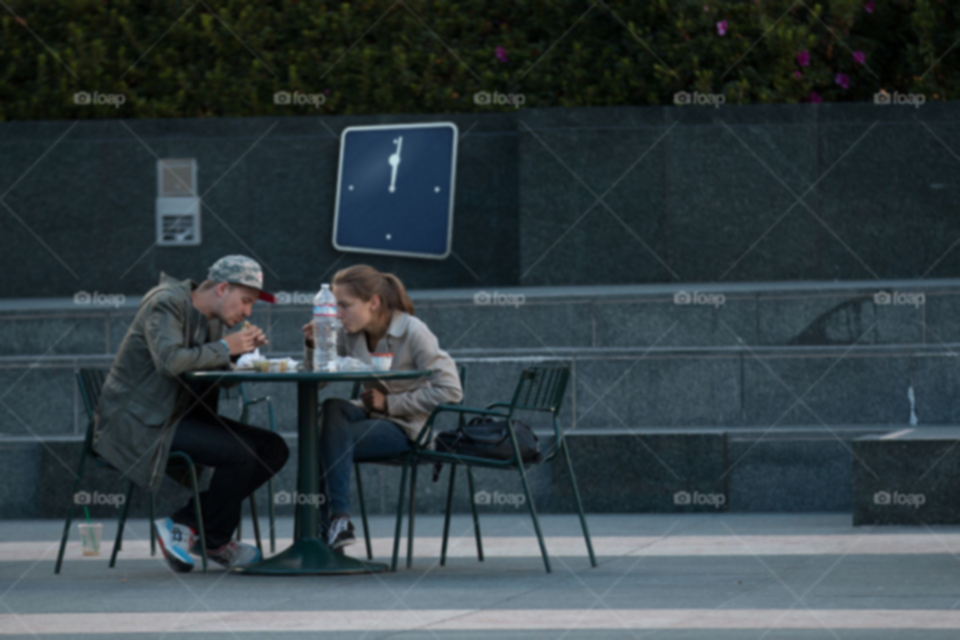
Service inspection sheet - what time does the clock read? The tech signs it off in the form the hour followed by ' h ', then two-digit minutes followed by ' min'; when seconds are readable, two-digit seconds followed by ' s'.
12 h 01 min
